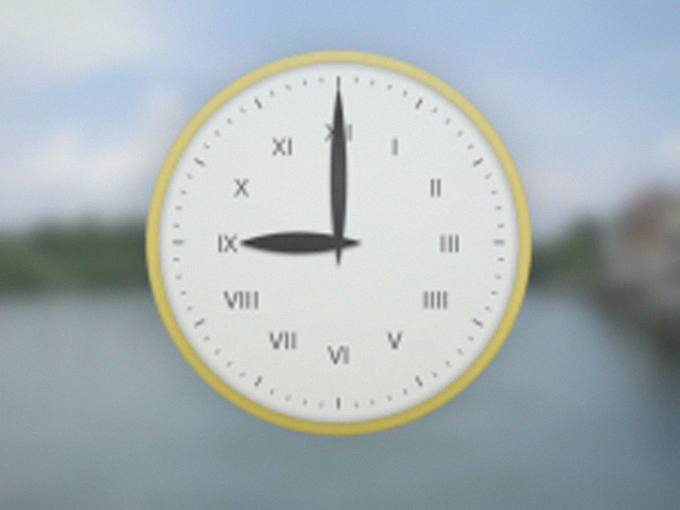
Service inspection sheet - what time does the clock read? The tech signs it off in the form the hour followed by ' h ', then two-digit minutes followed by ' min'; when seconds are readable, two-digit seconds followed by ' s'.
9 h 00 min
